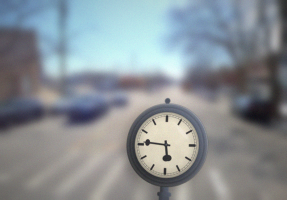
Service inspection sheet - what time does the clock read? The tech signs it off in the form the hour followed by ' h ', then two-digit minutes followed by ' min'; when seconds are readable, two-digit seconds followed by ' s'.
5 h 46 min
